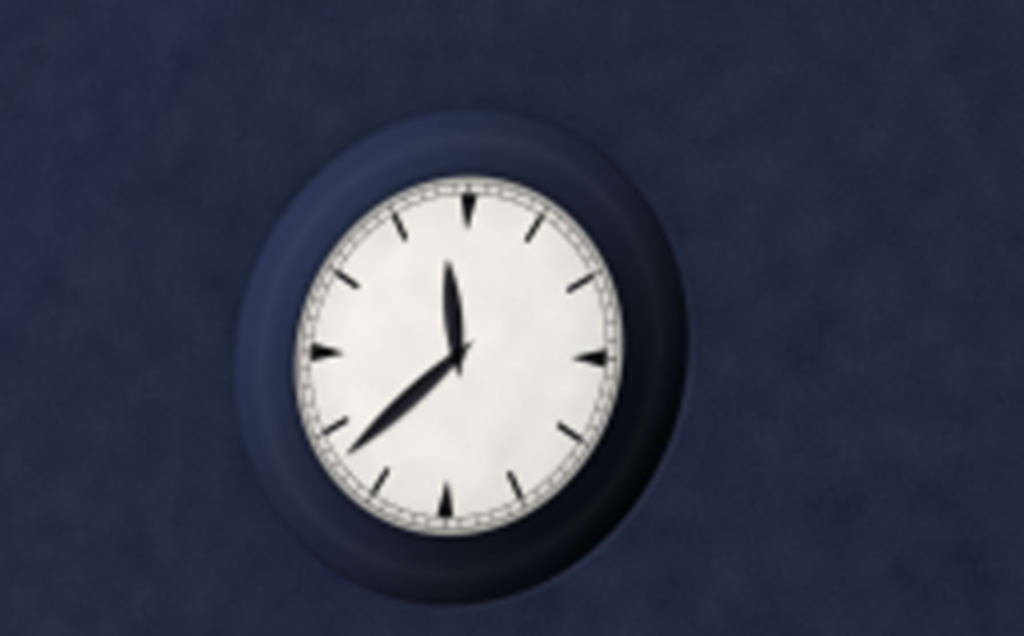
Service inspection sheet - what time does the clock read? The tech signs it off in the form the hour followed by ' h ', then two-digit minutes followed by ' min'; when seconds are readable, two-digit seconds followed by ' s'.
11 h 38 min
